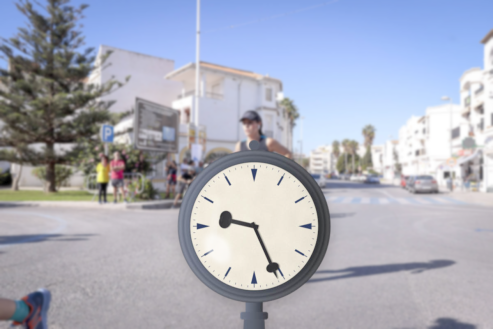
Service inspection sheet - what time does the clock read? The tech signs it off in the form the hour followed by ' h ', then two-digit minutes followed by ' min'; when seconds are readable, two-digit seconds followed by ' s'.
9 h 26 min
